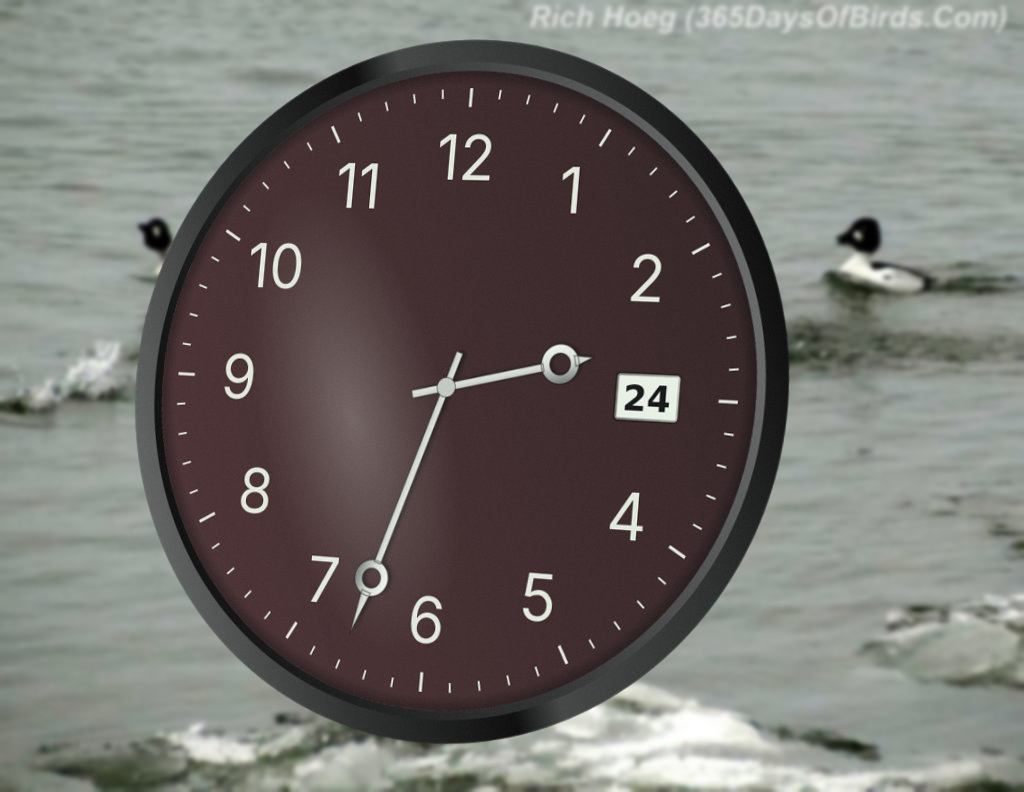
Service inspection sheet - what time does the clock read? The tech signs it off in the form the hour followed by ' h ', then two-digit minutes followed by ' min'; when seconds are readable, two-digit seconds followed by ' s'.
2 h 33 min
